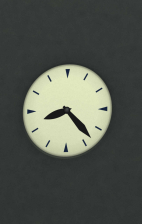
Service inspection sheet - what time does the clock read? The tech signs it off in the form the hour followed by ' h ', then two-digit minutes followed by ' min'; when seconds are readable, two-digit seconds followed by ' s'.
8 h 23 min
